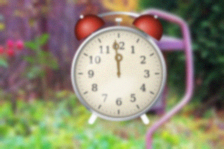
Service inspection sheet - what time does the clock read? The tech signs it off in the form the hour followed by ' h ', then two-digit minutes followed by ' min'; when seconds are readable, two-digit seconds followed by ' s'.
11 h 59 min
